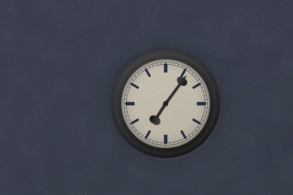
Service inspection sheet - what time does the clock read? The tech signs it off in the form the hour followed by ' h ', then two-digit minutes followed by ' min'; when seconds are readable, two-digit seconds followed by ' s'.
7 h 06 min
